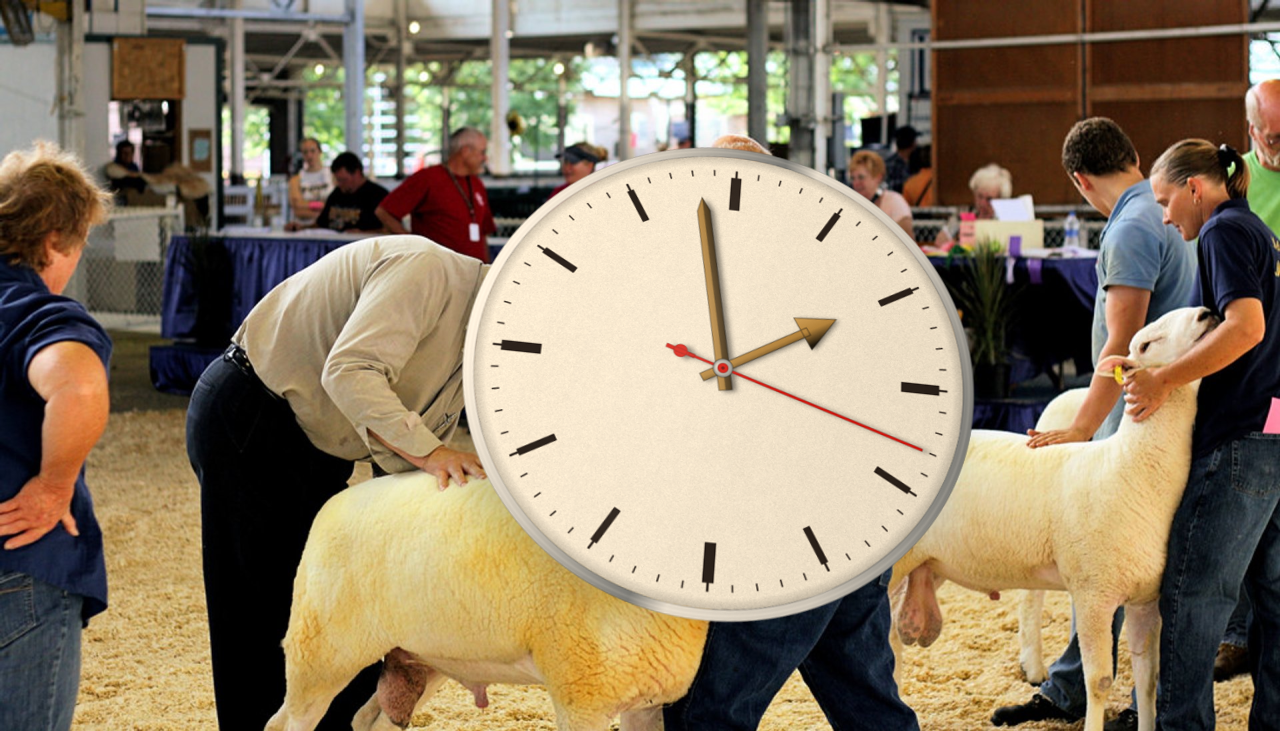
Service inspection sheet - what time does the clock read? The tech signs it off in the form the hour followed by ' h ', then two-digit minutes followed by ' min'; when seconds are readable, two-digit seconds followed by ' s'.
1 h 58 min 18 s
